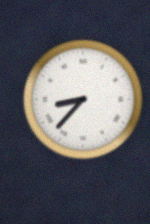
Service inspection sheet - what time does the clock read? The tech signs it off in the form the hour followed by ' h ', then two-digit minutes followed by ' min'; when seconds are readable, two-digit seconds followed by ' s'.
8 h 37 min
